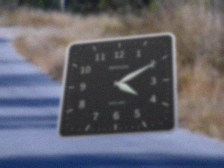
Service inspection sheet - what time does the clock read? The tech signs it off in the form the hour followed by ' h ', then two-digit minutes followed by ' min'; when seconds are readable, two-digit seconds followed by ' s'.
4 h 10 min
